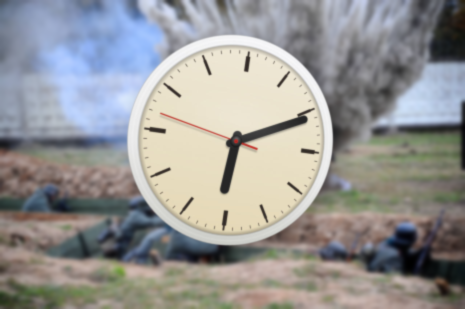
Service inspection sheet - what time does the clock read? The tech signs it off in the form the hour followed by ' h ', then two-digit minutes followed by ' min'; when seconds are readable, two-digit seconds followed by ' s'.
6 h 10 min 47 s
